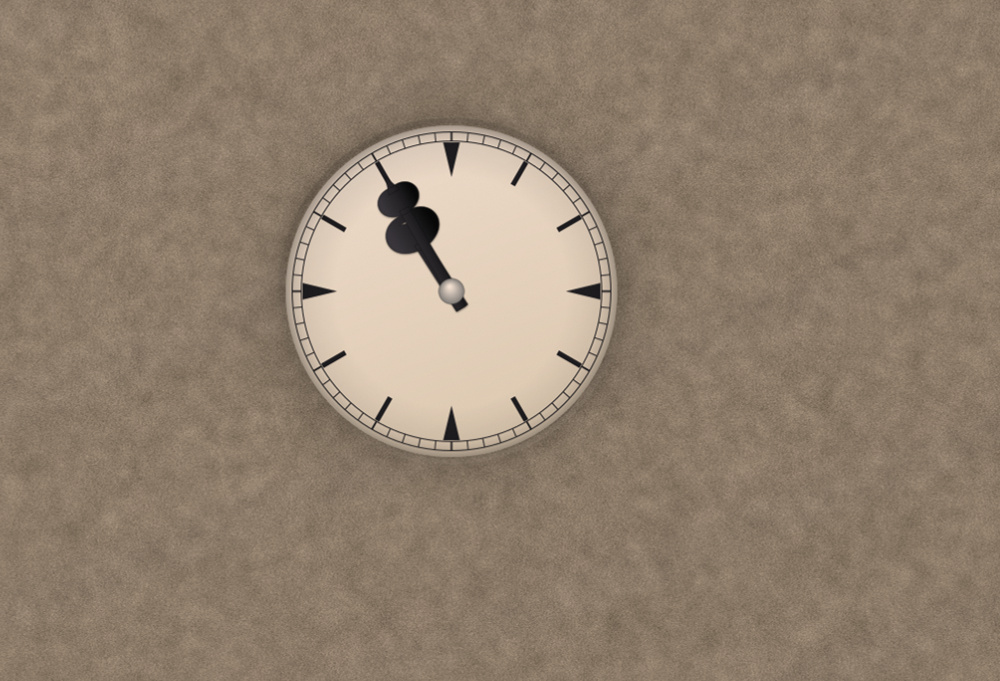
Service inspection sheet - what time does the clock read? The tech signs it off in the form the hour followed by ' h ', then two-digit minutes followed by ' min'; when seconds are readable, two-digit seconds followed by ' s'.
10 h 55 min
